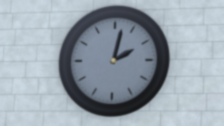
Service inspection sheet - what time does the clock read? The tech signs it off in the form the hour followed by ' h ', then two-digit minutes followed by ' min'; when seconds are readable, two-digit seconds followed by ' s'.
2 h 02 min
